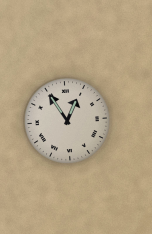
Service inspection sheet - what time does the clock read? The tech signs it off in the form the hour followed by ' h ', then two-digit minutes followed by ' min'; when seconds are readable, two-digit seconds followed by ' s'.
12 h 55 min
